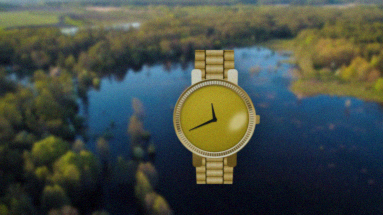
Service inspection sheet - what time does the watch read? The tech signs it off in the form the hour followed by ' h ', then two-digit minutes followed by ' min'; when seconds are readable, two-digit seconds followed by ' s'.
11 h 41 min
